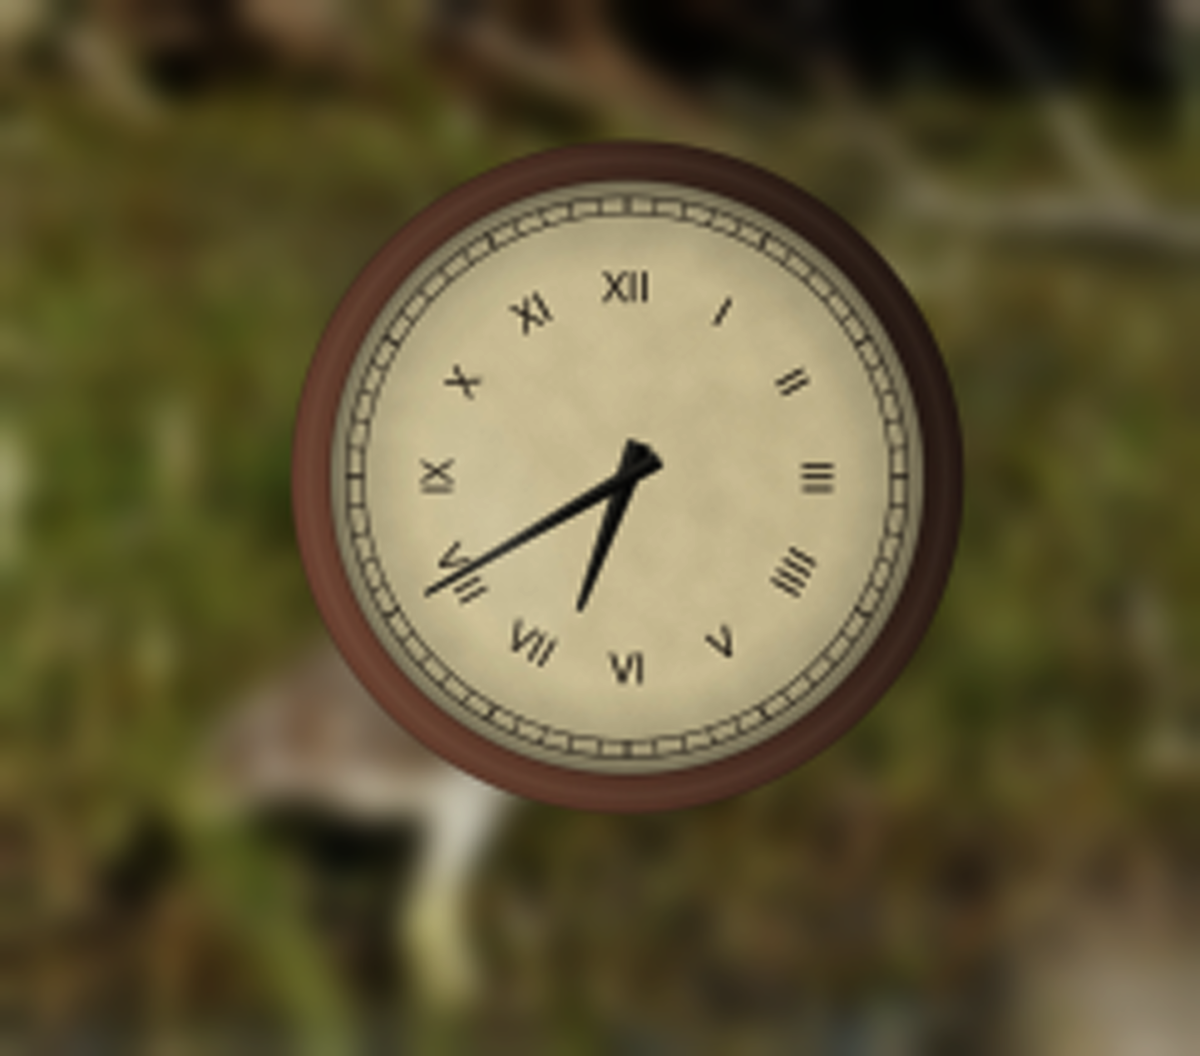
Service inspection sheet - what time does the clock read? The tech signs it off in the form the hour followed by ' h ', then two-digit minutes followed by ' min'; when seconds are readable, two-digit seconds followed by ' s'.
6 h 40 min
